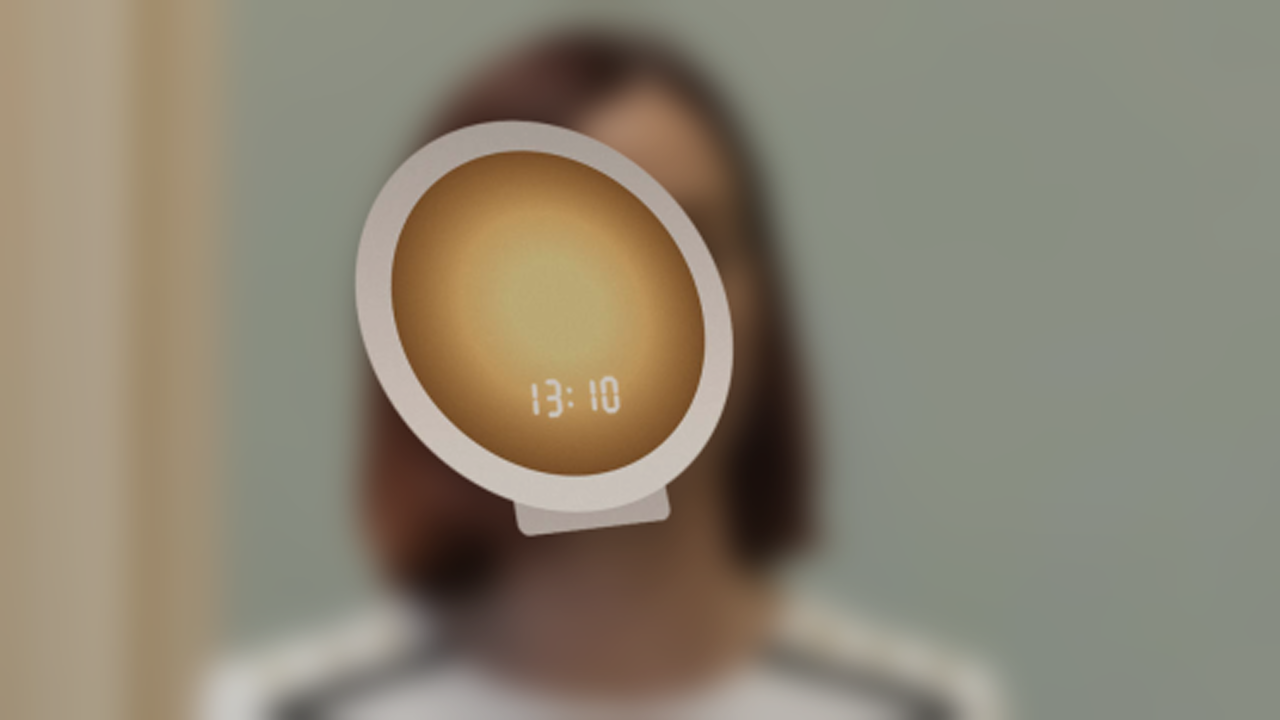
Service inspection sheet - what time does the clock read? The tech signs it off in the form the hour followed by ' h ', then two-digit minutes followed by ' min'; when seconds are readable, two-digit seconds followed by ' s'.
13 h 10 min
